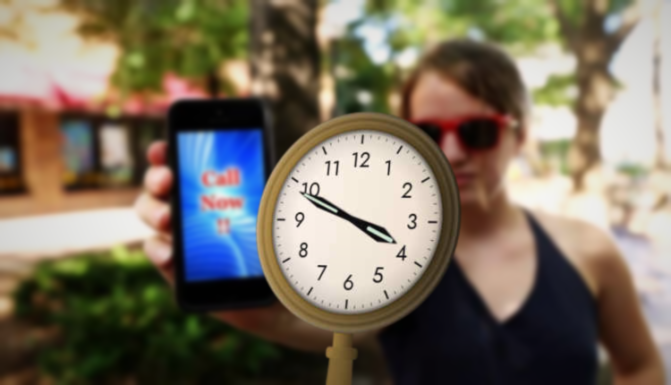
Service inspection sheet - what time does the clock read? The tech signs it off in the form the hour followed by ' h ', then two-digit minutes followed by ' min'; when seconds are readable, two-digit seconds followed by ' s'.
3 h 49 min
